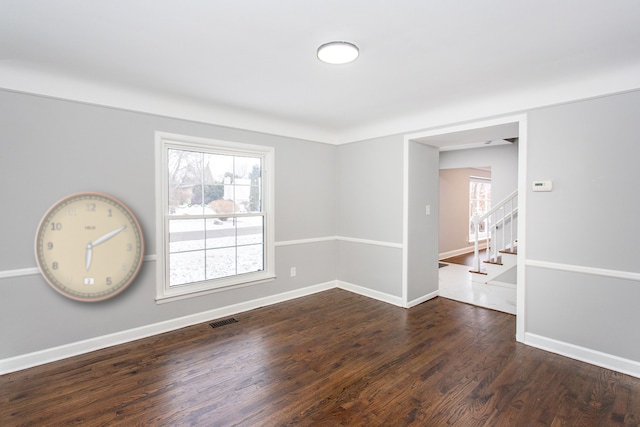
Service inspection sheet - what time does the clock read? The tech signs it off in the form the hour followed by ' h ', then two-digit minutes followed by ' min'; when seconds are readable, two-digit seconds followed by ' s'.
6 h 10 min
